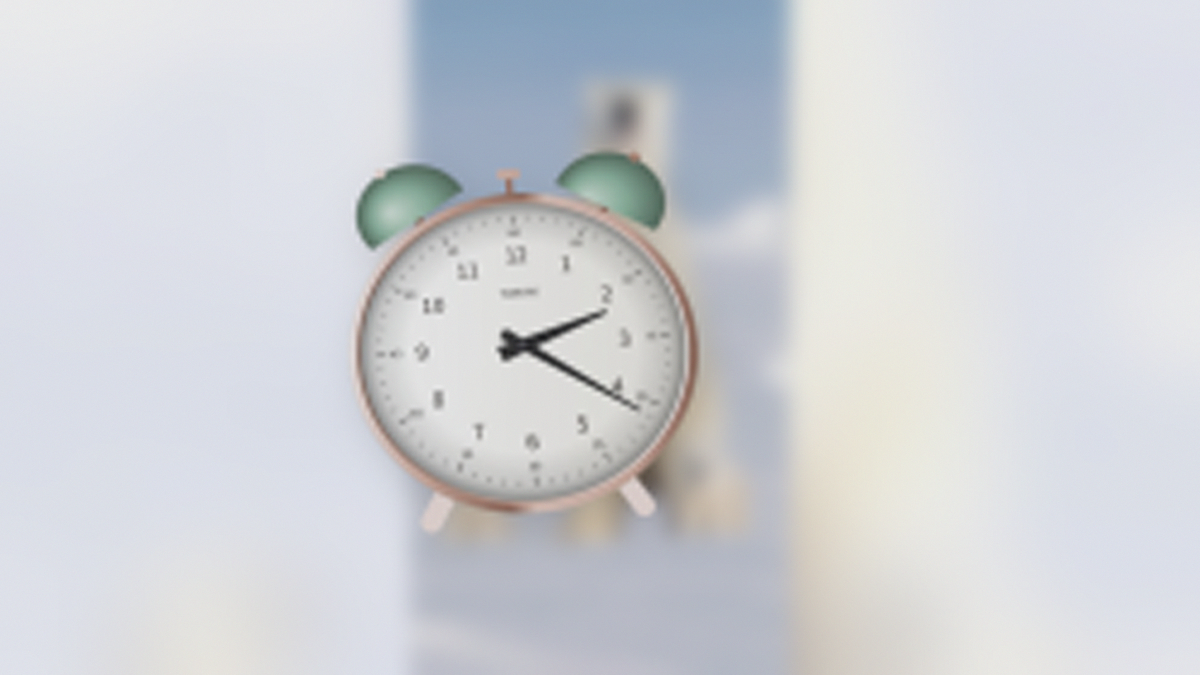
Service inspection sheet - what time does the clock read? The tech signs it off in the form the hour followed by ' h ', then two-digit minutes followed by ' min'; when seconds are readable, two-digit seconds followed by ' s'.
2 h 21 min
